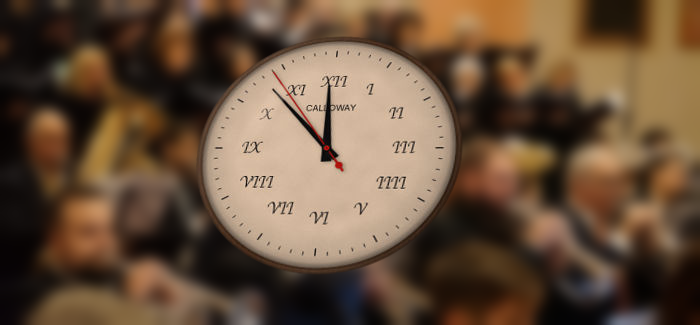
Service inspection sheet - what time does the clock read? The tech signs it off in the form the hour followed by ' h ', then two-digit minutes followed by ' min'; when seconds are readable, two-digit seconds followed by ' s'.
11 h 52 min 54 s
